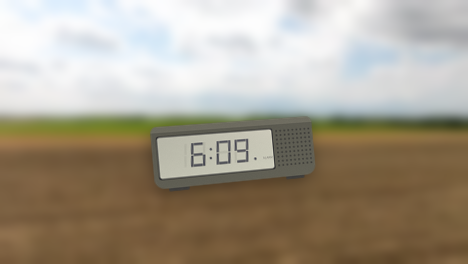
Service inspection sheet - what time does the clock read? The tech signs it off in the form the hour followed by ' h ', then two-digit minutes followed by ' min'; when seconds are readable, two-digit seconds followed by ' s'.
6 h 09 min
